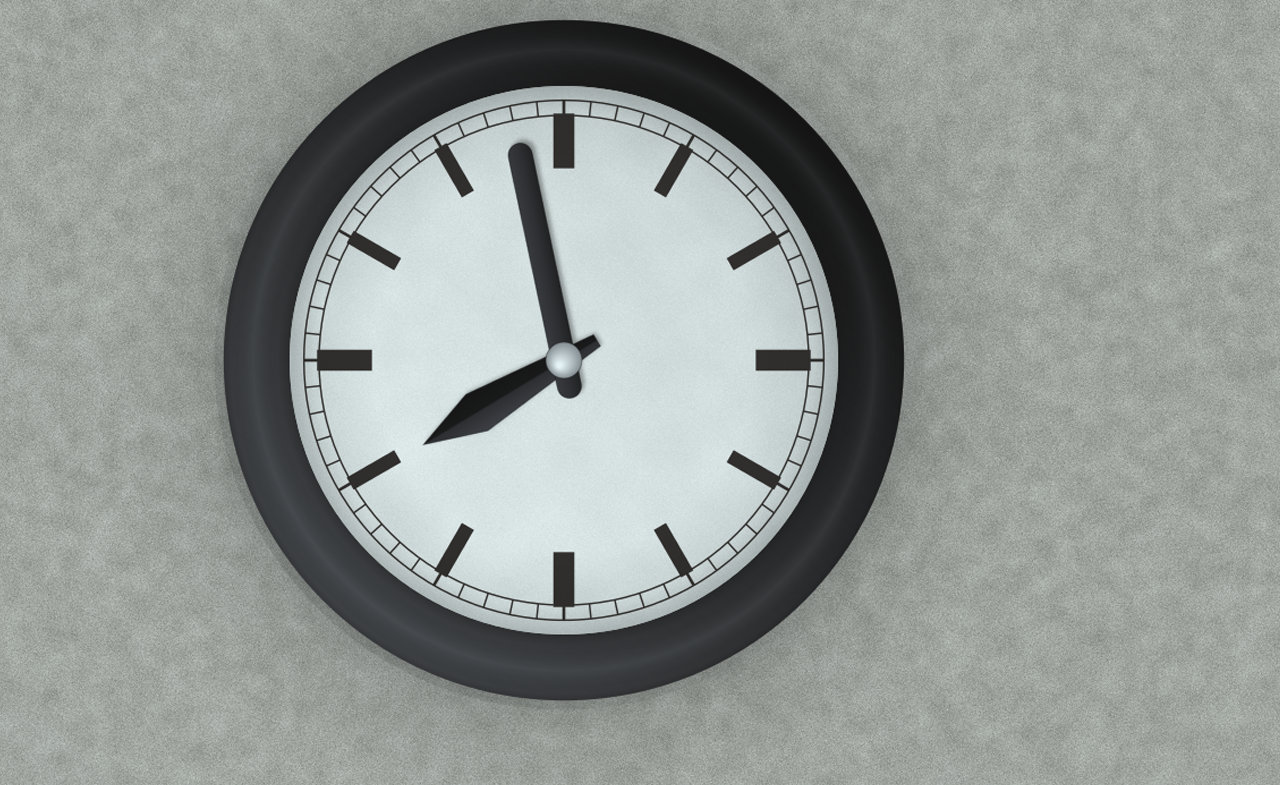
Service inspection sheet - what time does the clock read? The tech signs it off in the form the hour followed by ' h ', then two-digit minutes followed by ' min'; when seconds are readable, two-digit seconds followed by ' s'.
7 h 58 min
